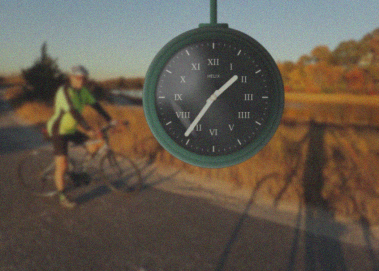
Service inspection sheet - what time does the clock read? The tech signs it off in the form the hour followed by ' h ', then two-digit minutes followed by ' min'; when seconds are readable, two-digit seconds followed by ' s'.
1 h 36 min
